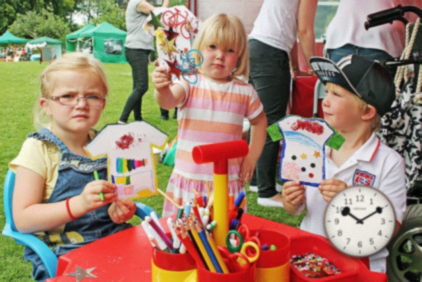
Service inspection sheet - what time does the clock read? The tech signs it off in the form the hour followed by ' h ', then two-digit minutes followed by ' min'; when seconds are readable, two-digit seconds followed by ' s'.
10 h 10 min
